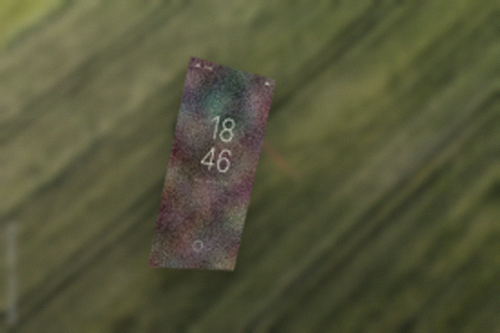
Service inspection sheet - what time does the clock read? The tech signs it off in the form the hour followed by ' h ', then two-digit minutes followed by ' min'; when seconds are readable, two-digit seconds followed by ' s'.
18 h 46 min
